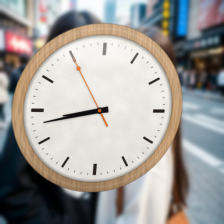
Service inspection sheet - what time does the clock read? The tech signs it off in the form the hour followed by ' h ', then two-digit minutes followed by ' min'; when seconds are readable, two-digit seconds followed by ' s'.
8 h 42 min 55 s
